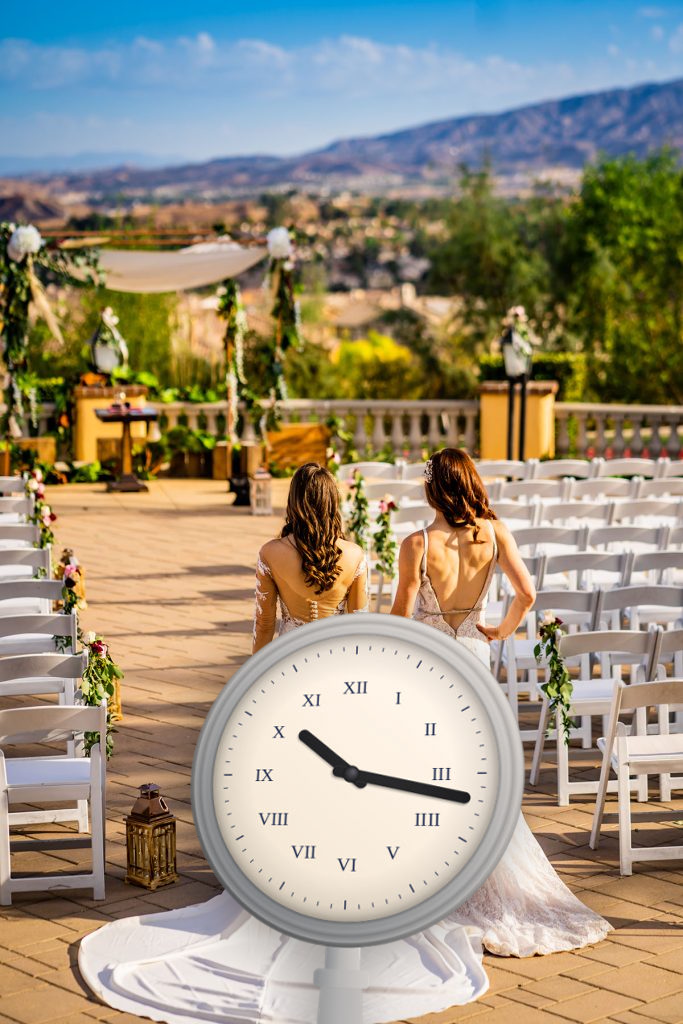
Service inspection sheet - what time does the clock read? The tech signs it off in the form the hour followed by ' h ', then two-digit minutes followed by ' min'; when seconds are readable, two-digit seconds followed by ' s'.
10 h 17 min
